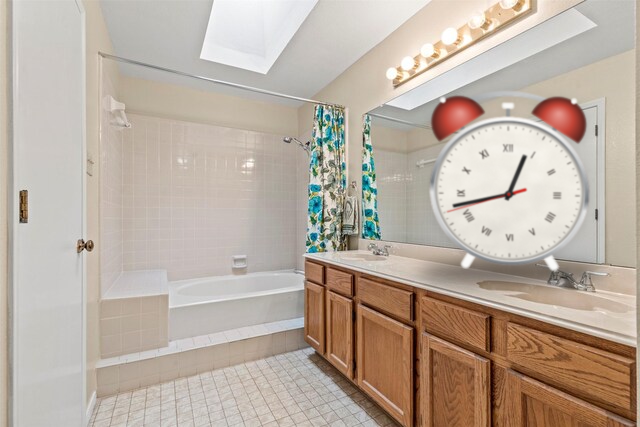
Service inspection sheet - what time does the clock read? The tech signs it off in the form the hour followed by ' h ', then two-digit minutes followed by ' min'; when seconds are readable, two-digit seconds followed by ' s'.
12 h 42 min 42 s
